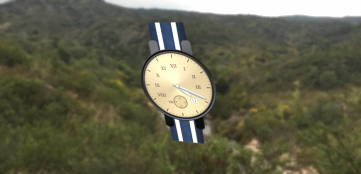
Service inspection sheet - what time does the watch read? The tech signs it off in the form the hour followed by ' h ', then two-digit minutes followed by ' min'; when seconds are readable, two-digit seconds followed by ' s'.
4 h 19 min
